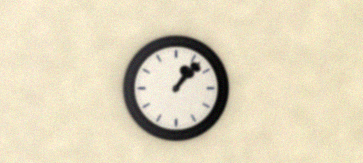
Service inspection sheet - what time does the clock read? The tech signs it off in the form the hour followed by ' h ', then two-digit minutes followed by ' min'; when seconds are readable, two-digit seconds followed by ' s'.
1 h 07 min
